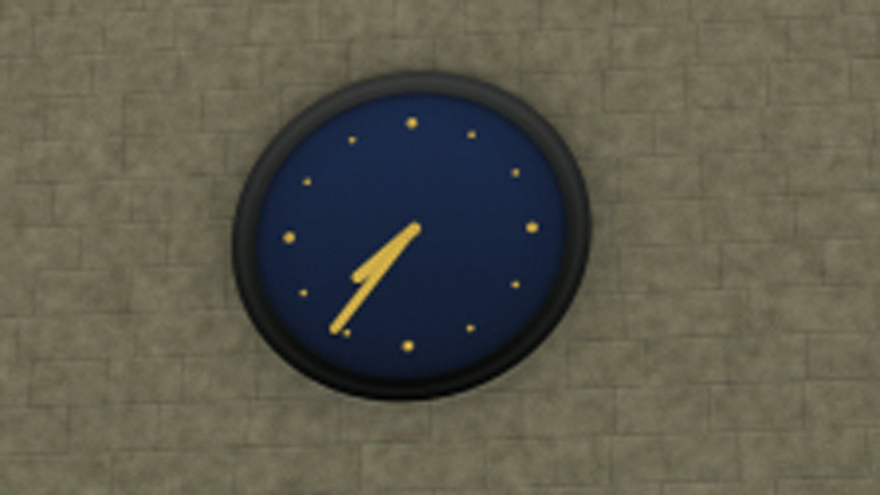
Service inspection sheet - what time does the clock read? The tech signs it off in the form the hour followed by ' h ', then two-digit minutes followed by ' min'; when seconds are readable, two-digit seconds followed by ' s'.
7 h 36 min
